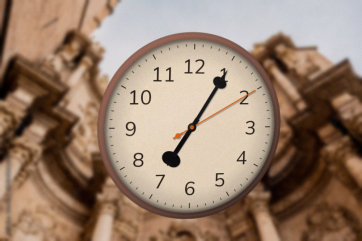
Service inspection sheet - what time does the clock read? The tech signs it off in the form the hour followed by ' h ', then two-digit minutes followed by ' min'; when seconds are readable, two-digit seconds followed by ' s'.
7 h 05 min 10 s
